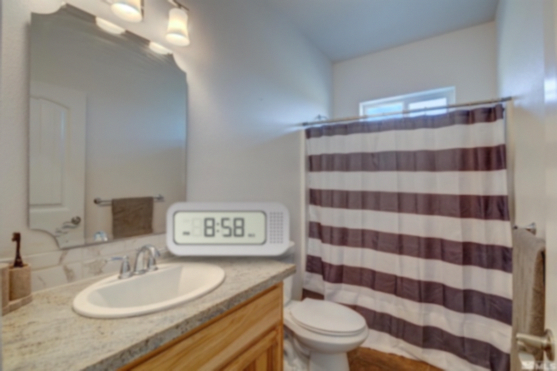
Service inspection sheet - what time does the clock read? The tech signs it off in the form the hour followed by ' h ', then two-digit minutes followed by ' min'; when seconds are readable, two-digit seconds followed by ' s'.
8 h 58 min
